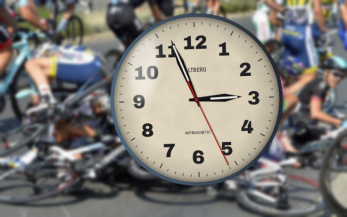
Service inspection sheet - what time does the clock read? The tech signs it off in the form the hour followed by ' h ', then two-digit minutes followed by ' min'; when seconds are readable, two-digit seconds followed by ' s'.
2 h 56 min 26 s
